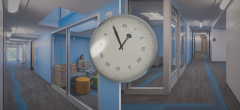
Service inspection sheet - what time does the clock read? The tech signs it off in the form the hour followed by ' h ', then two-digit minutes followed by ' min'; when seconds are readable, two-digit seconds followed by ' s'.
12 h 55 min
